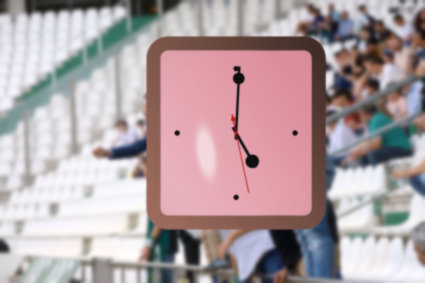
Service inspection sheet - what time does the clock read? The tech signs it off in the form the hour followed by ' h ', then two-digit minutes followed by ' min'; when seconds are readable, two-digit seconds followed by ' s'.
5 h 00 min 28 s
